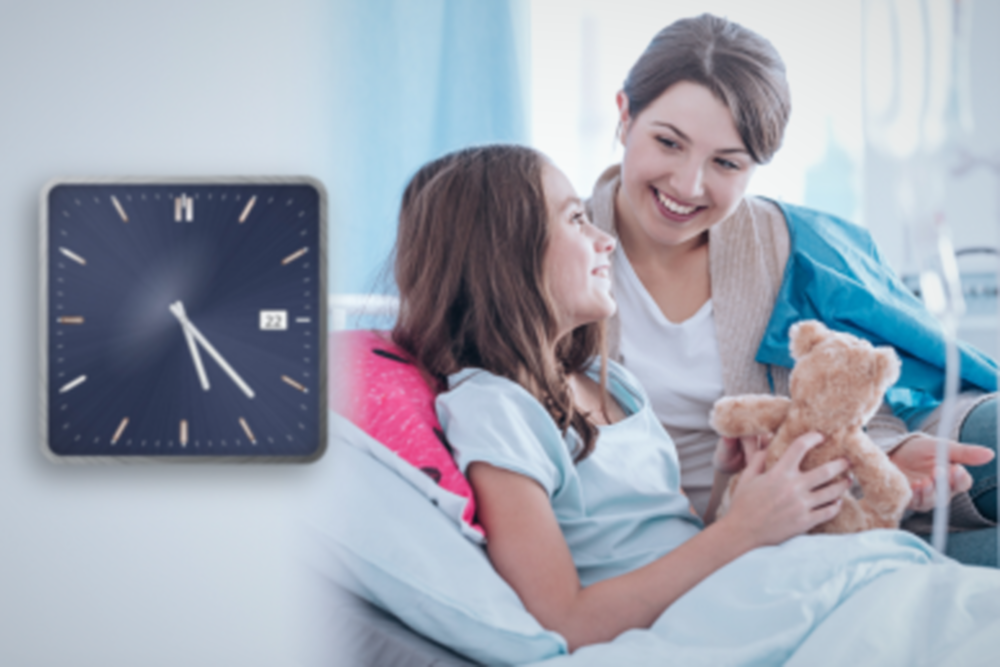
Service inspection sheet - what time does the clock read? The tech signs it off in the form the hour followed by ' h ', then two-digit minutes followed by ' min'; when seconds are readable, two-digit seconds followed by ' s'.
5 h 23 min
